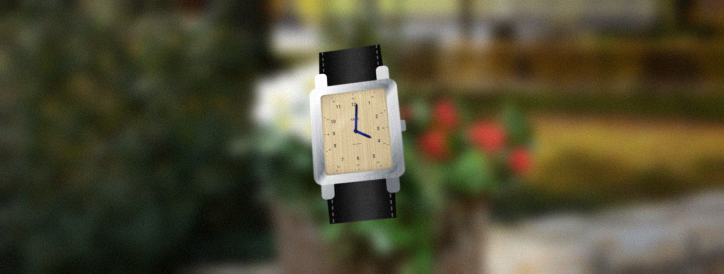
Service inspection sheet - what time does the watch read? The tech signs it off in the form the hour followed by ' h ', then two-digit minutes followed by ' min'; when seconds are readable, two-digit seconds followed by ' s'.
4 h 01 min
